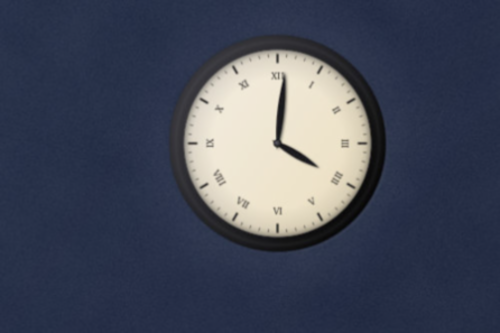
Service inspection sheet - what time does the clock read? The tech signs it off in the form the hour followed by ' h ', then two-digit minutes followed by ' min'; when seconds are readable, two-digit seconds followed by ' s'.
4 h 01 min
